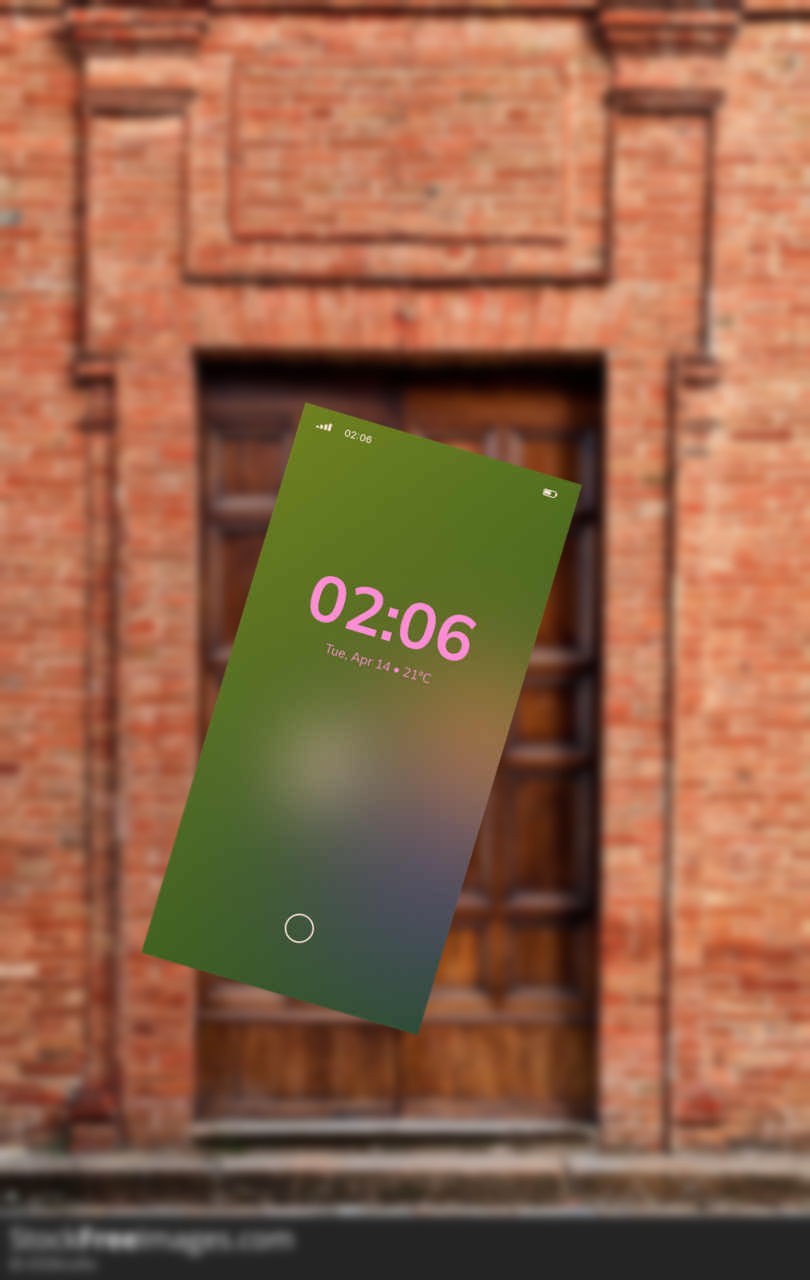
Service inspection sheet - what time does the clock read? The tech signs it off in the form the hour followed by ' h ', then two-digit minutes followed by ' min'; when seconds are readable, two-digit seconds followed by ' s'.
2 h 06 min
